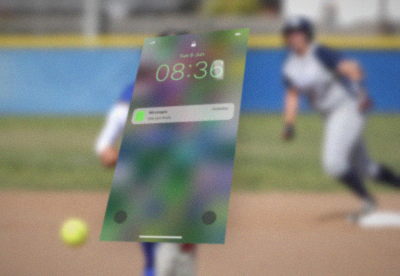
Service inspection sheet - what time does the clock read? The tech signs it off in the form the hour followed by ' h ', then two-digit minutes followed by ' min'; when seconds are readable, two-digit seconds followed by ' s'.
8 h 36 min
